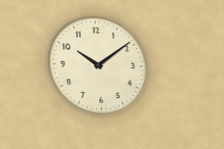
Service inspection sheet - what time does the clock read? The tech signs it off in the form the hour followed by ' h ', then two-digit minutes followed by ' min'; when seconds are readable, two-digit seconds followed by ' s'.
10 h 09 min
